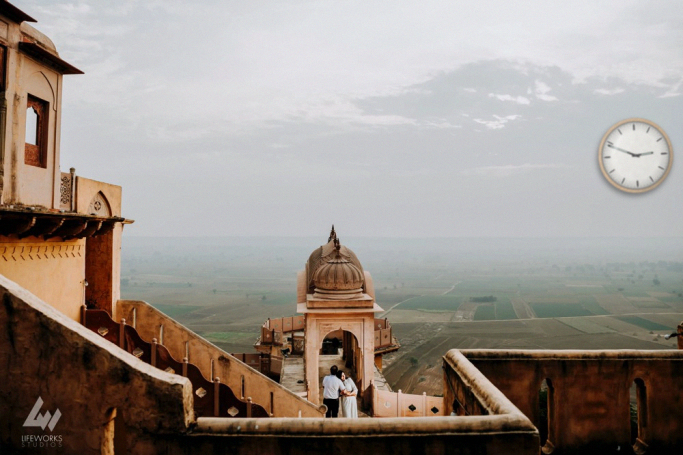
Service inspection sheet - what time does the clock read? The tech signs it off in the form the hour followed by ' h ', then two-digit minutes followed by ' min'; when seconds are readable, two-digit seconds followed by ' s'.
2 h 49 min
